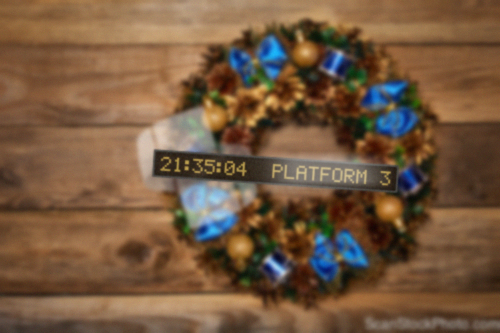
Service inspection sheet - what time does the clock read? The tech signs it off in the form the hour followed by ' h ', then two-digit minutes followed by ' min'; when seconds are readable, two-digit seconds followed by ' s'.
21 h 35 min 04 s
